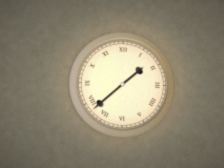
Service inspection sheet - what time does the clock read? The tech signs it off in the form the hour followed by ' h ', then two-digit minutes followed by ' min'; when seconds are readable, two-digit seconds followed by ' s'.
1 h 38 min
